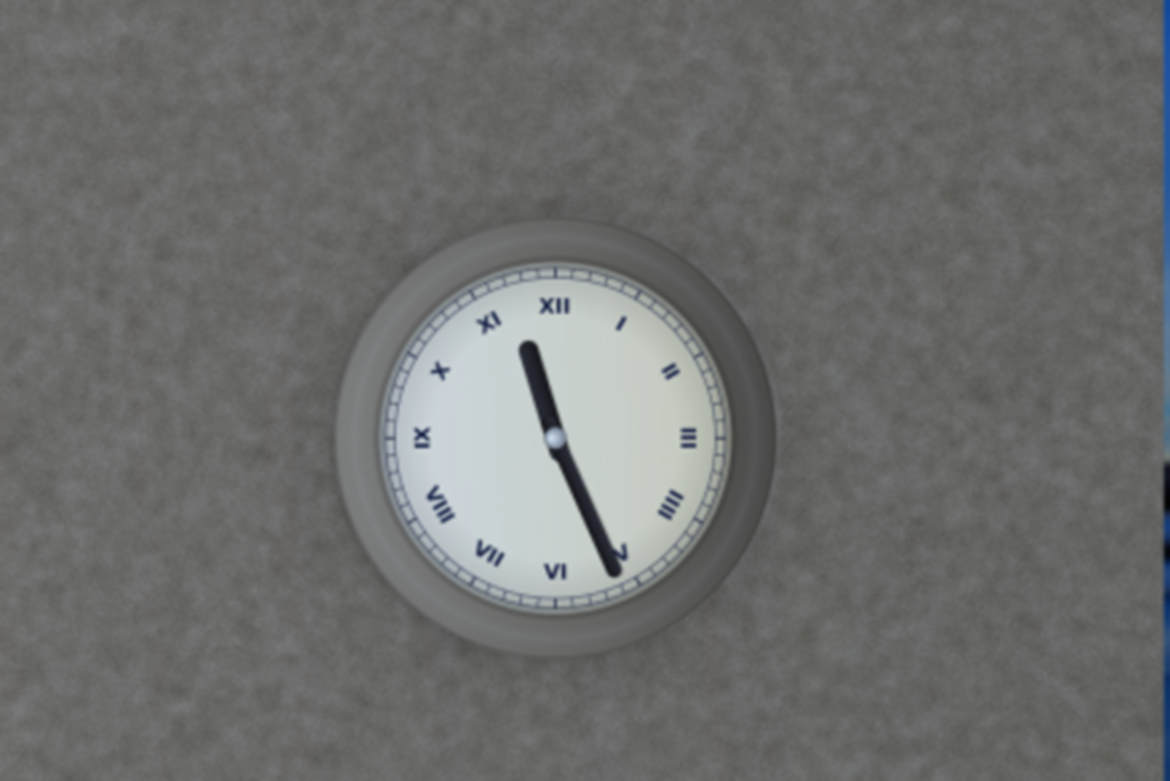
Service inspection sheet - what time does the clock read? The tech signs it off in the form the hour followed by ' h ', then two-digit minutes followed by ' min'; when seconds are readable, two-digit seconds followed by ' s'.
11 h 26 min
